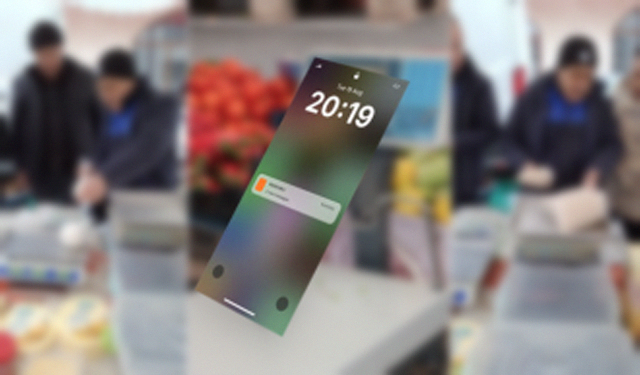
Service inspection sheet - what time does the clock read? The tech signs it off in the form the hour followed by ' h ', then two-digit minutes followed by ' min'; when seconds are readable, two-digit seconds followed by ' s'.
20 h 19 min
